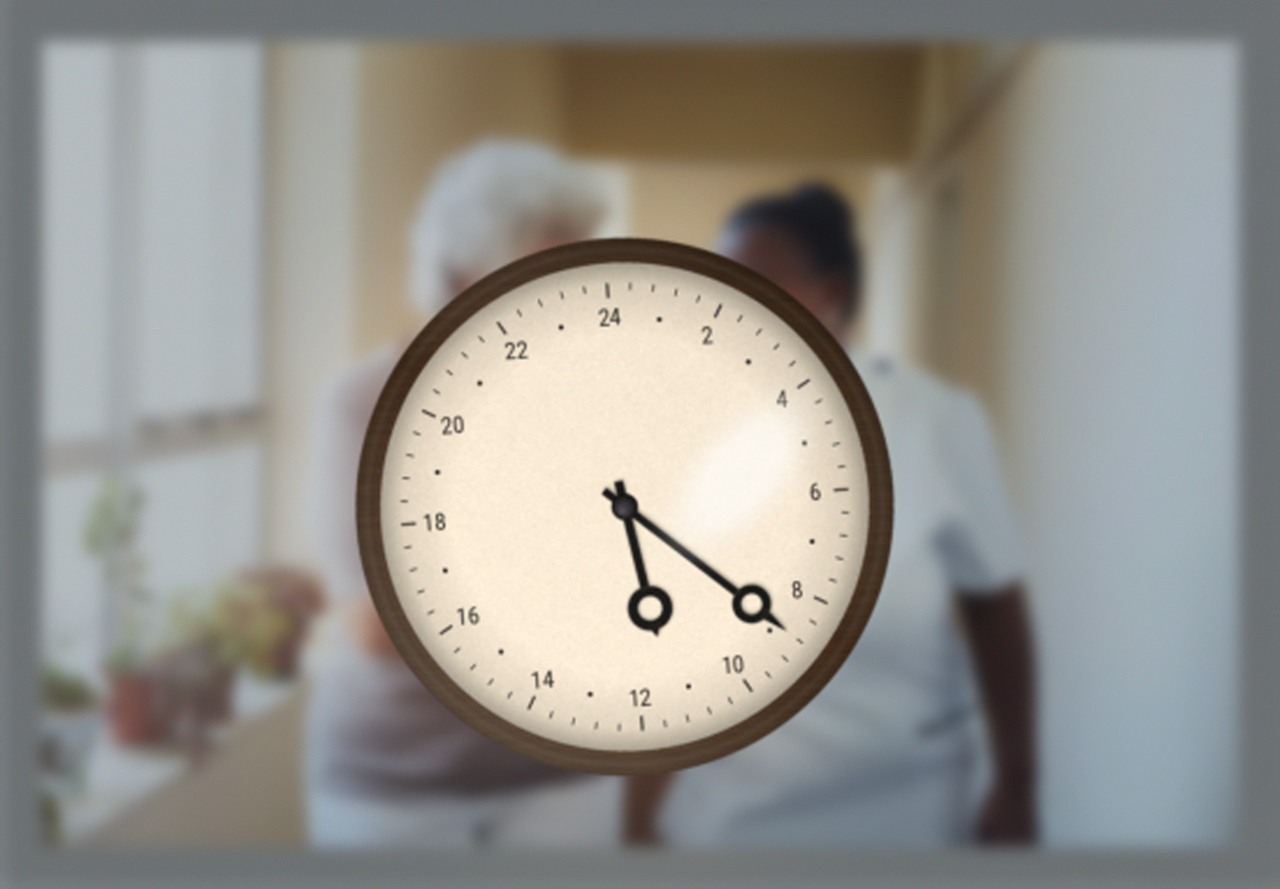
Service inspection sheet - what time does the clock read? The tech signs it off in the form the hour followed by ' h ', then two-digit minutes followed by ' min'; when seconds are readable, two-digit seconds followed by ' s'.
11 h 22 min
